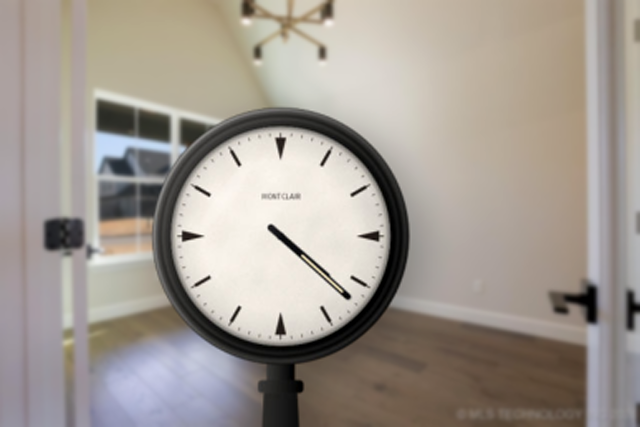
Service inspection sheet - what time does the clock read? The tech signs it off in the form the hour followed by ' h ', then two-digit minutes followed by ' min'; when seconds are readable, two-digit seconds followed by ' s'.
4 h 22 min
